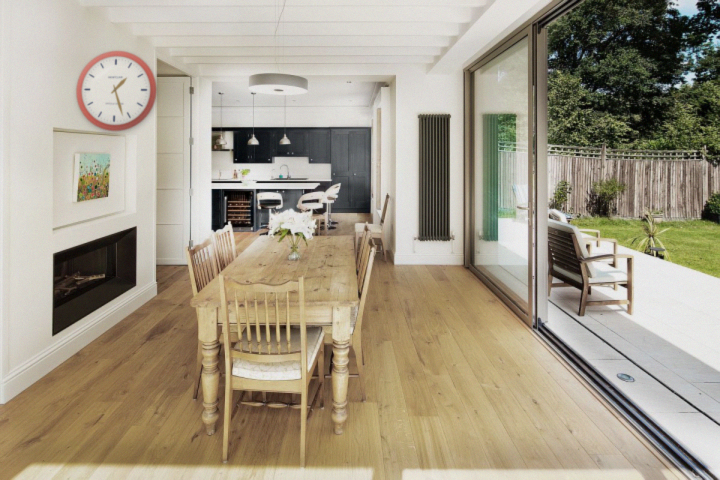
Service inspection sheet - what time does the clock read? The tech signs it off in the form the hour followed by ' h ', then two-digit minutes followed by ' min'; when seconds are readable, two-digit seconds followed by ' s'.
1 h 27 min
